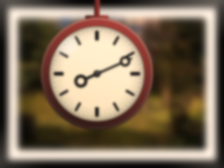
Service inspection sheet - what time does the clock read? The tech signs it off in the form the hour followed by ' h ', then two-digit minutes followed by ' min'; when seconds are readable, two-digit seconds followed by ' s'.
8 h 11 min
